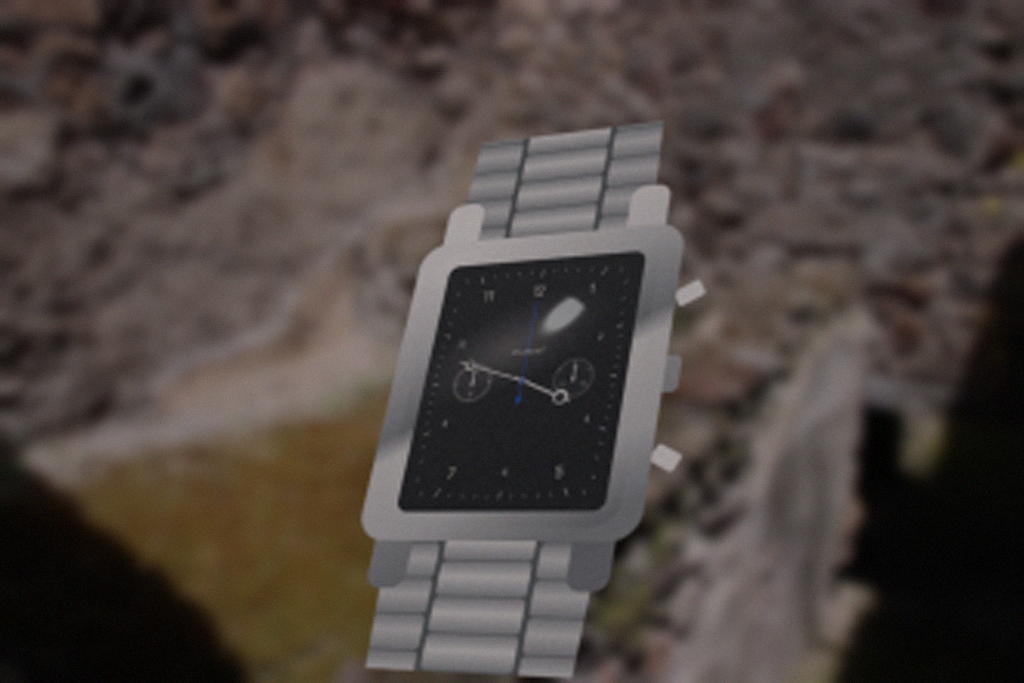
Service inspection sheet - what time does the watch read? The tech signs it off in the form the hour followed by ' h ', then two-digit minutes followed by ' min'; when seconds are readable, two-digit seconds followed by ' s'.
3 h 48 min
